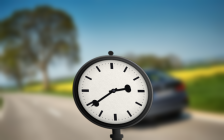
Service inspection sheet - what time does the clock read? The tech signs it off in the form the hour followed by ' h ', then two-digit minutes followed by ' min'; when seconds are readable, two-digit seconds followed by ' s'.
2 h 39 min
